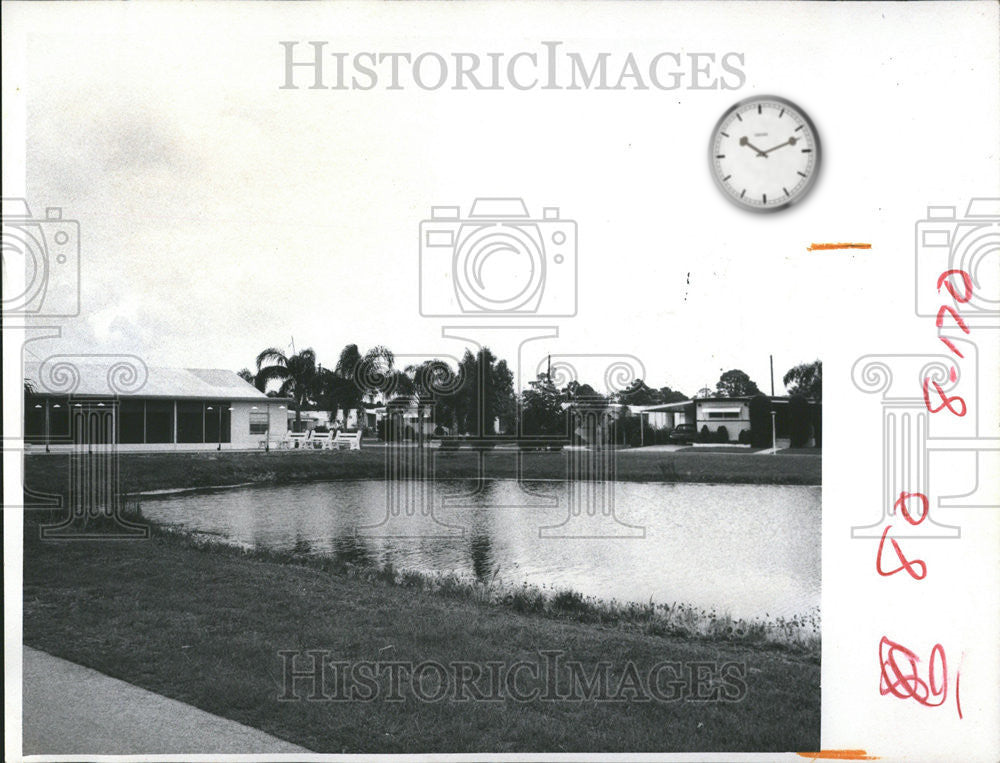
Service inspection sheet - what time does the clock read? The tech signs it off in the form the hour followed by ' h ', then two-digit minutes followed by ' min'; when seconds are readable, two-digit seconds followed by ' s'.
10 h 12 min
